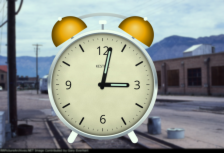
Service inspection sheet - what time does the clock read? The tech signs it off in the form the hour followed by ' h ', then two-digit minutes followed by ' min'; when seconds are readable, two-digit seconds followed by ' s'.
3 h 02 min
